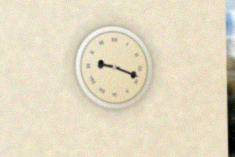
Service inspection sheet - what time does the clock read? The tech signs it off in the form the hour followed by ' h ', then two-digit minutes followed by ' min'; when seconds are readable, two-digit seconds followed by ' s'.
9 h 18 min
